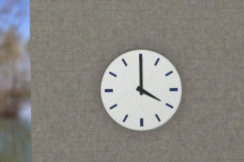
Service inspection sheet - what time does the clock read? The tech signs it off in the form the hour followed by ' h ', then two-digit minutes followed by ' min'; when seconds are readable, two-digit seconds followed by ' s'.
4 h 00 min
